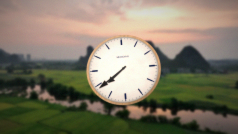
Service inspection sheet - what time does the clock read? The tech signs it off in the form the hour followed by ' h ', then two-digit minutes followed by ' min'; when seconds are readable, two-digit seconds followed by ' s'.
7 h 39 min
